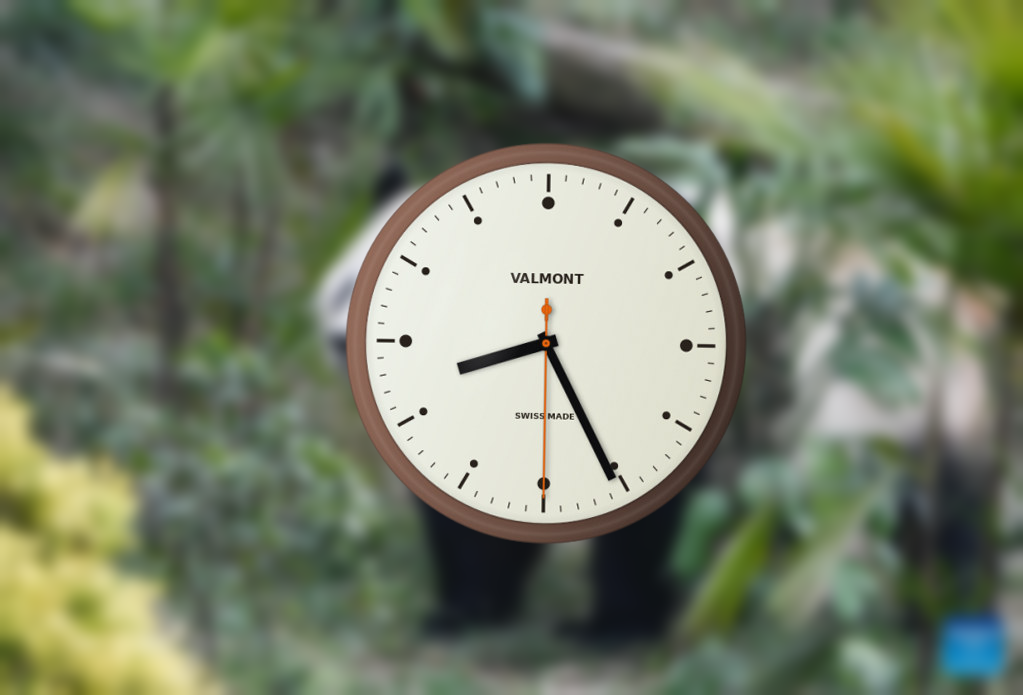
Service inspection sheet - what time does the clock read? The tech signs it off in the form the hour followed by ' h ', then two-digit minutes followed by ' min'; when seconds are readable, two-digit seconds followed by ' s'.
8 h 25 min 30 s
